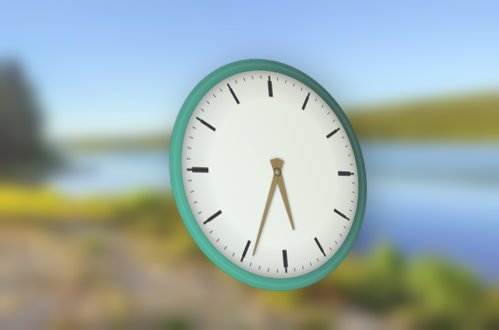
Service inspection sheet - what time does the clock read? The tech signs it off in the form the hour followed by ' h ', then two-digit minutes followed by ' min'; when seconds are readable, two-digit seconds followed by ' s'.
5 h 34 min
